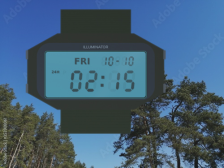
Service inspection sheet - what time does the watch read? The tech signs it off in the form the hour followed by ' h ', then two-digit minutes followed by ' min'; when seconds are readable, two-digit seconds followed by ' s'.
2 h 15 min
